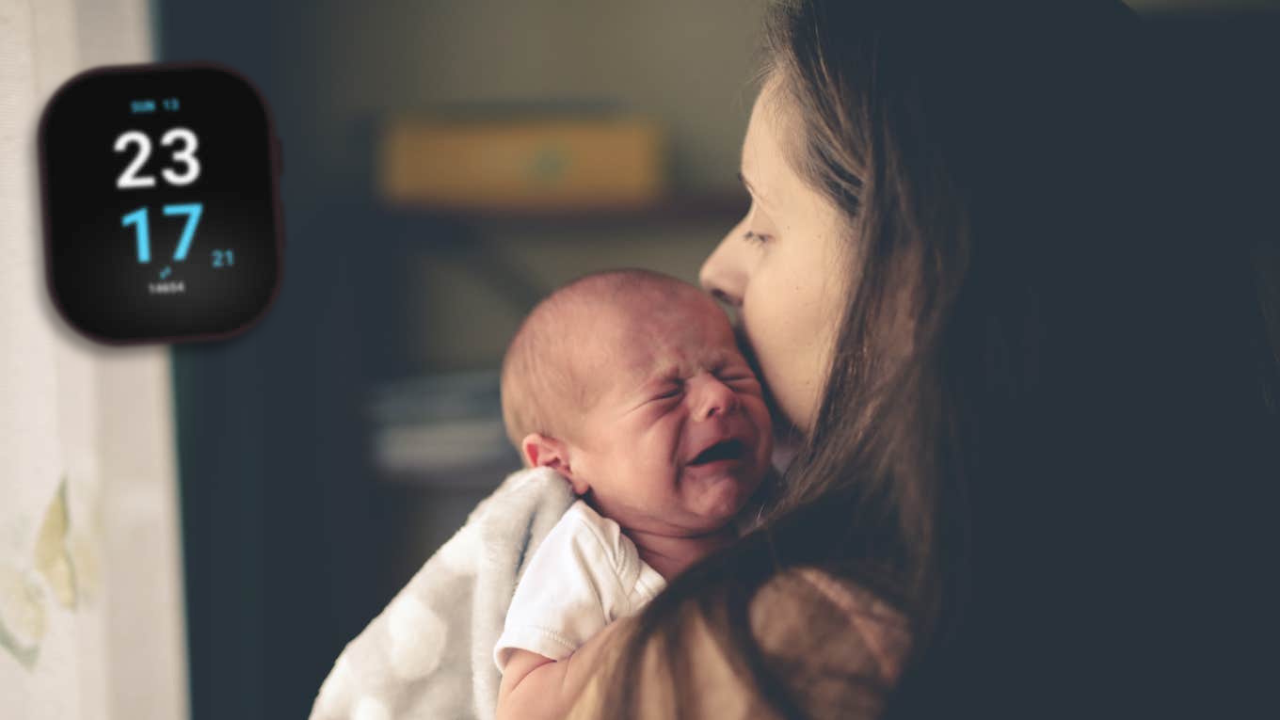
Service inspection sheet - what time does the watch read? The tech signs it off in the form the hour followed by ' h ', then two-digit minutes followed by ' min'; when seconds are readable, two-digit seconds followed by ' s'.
23 h 17 min 21 s
